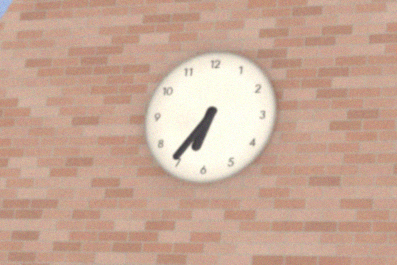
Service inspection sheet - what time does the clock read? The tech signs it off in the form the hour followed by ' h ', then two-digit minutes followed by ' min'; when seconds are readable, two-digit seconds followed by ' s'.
6 h 36 min
